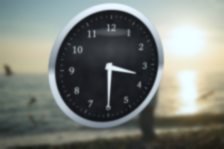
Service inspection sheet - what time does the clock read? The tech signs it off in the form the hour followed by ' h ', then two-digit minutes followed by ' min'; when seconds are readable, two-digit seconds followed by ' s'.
3 h 30 min
